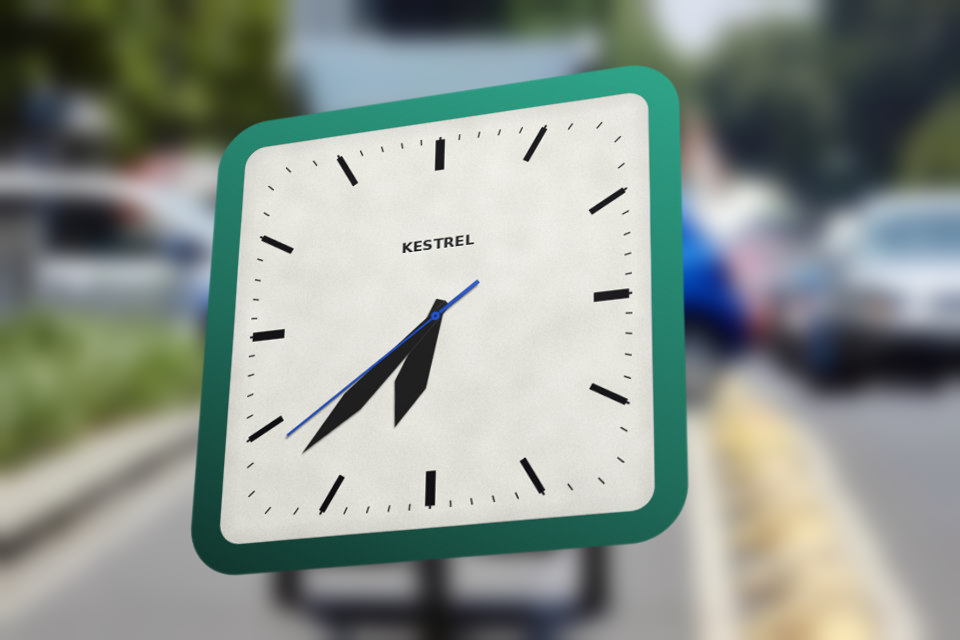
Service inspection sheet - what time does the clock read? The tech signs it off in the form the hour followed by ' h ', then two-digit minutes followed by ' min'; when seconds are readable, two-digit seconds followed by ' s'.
6 h 37 min 39 s
